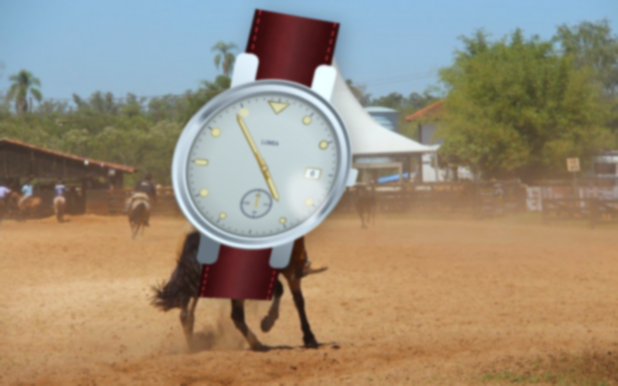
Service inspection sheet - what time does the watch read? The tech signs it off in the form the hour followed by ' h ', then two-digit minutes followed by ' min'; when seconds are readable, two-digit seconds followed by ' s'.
4 h 54 min
